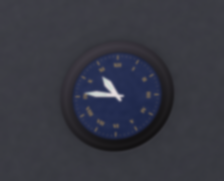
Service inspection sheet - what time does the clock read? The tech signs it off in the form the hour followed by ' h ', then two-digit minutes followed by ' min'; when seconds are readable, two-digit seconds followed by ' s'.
10 h 46 min
